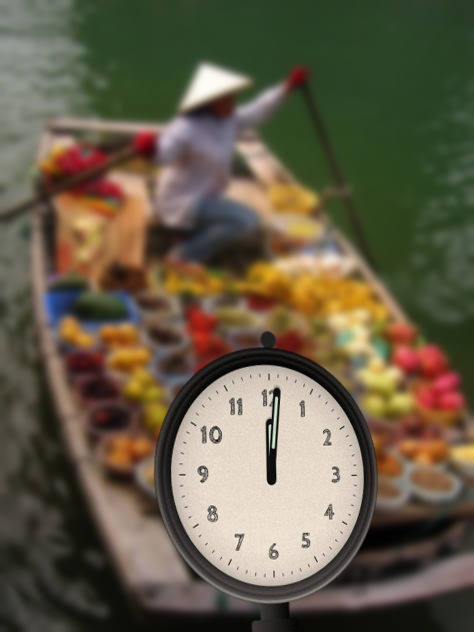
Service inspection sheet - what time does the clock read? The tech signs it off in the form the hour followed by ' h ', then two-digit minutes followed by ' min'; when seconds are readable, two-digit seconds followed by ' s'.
12 h 01 min
